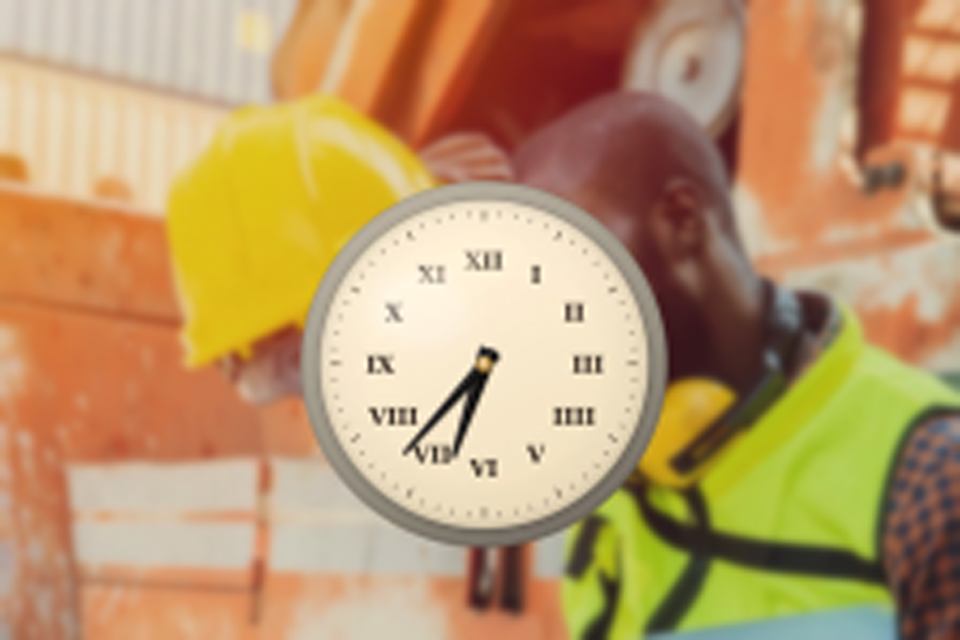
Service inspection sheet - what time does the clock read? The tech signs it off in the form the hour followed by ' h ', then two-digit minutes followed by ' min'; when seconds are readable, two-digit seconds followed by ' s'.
6 h 37 min
